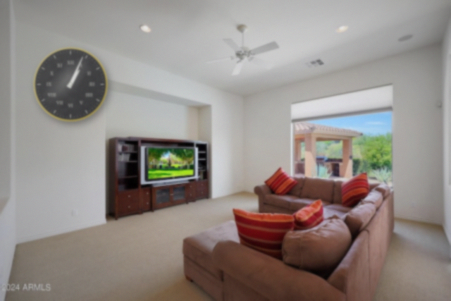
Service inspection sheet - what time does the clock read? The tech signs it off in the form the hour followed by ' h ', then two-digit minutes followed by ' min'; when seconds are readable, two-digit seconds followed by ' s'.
1 h 04 min
